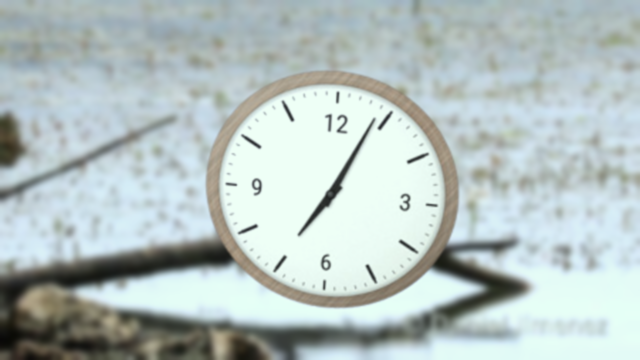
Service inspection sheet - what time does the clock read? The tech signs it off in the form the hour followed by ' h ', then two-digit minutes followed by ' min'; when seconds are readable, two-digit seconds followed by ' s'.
7 h 04 min
